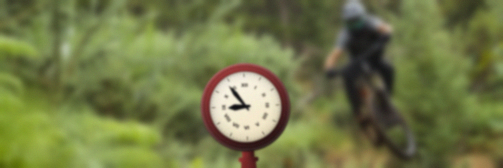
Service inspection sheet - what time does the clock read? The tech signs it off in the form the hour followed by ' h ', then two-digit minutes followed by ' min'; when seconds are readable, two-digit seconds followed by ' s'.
8 h 54 min
